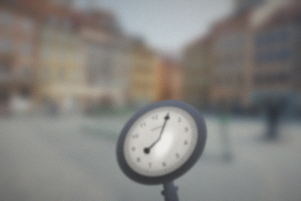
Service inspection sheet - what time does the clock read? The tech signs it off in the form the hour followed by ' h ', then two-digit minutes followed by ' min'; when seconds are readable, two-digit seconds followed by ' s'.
8 h 05 min
